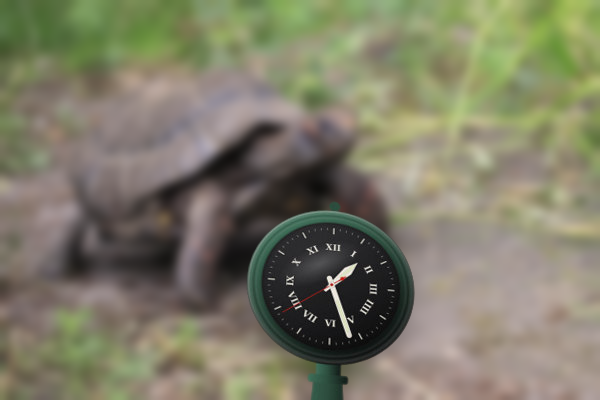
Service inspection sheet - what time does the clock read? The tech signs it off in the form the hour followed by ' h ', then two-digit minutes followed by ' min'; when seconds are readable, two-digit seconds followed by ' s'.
1 h 26 min 39 s
